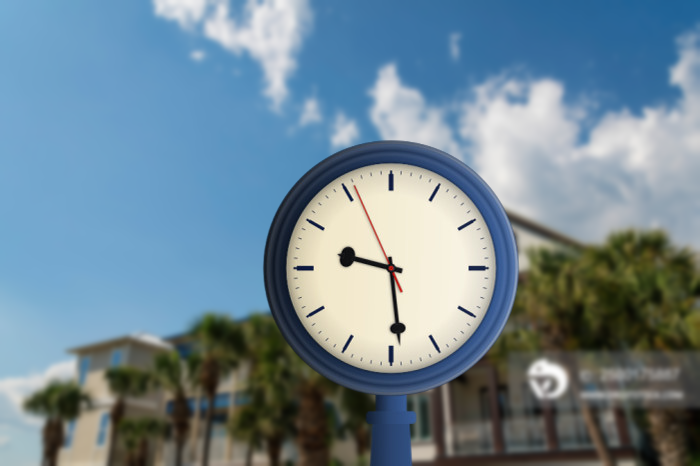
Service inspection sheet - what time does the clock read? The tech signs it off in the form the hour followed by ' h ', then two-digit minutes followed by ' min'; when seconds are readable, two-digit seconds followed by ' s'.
9 h 28 min 56 s
